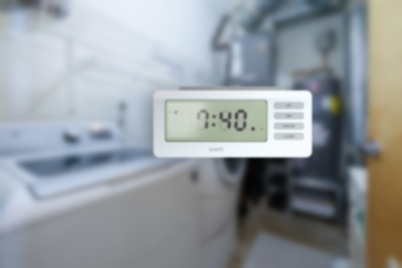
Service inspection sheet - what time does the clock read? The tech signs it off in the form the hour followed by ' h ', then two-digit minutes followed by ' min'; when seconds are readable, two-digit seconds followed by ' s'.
7 h 40 min
